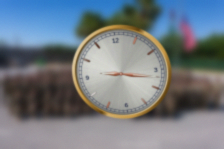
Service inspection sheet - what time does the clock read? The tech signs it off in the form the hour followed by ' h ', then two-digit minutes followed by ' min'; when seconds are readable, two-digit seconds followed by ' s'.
9 h 17 min
